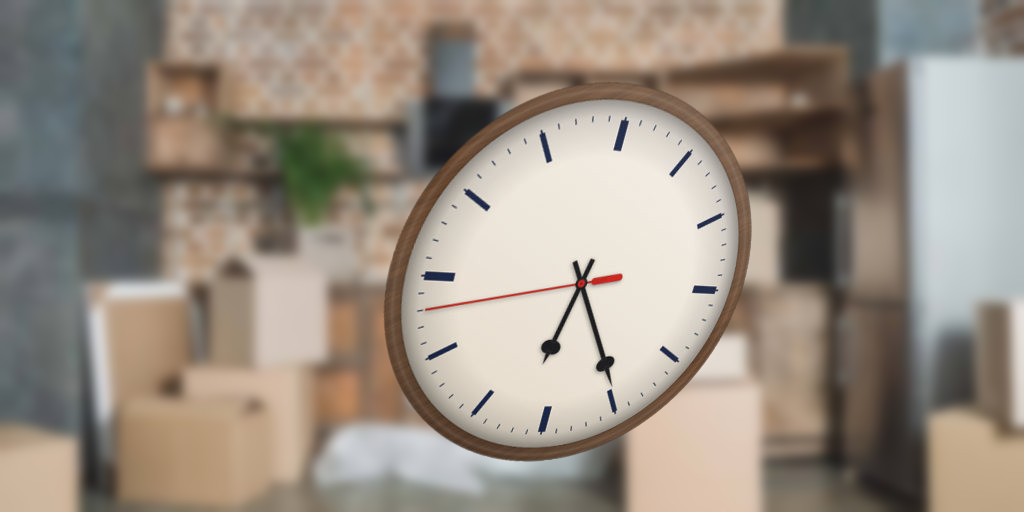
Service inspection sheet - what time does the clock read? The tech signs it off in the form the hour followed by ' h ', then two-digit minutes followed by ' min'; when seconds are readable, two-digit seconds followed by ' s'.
6 h 24 min 43 s
